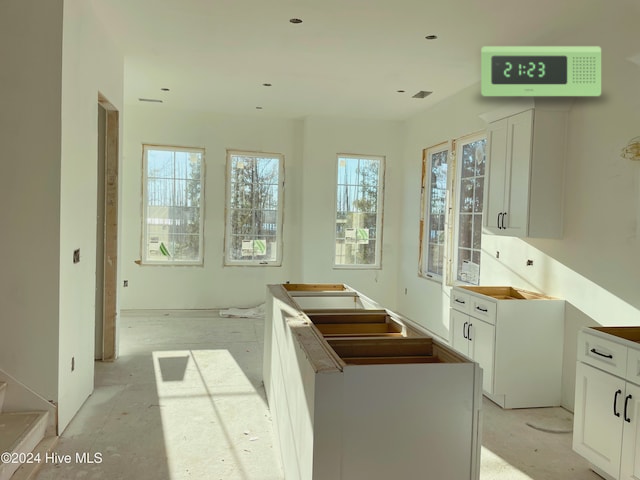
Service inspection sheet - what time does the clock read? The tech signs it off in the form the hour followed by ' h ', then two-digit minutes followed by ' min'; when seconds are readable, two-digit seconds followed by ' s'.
21 h 23 min
